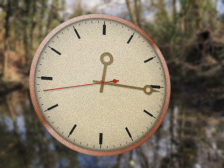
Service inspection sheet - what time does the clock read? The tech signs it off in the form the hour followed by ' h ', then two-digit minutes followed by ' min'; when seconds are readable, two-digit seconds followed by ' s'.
12 h 15 min 43 s
